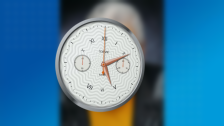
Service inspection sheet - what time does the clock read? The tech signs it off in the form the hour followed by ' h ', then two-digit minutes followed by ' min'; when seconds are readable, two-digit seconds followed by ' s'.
5 h 11 min
